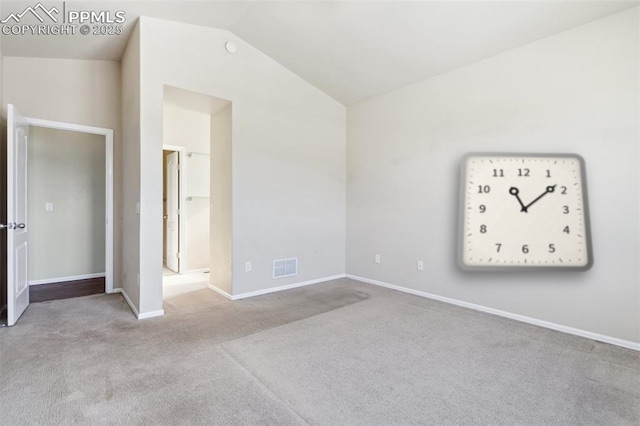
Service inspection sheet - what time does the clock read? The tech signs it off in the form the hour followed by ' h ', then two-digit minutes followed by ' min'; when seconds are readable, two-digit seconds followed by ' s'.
11 h 08 min
